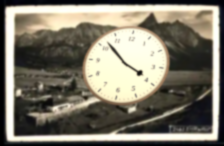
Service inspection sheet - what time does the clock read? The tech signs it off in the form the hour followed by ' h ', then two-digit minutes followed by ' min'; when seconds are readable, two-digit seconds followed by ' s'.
3 h 52 min
